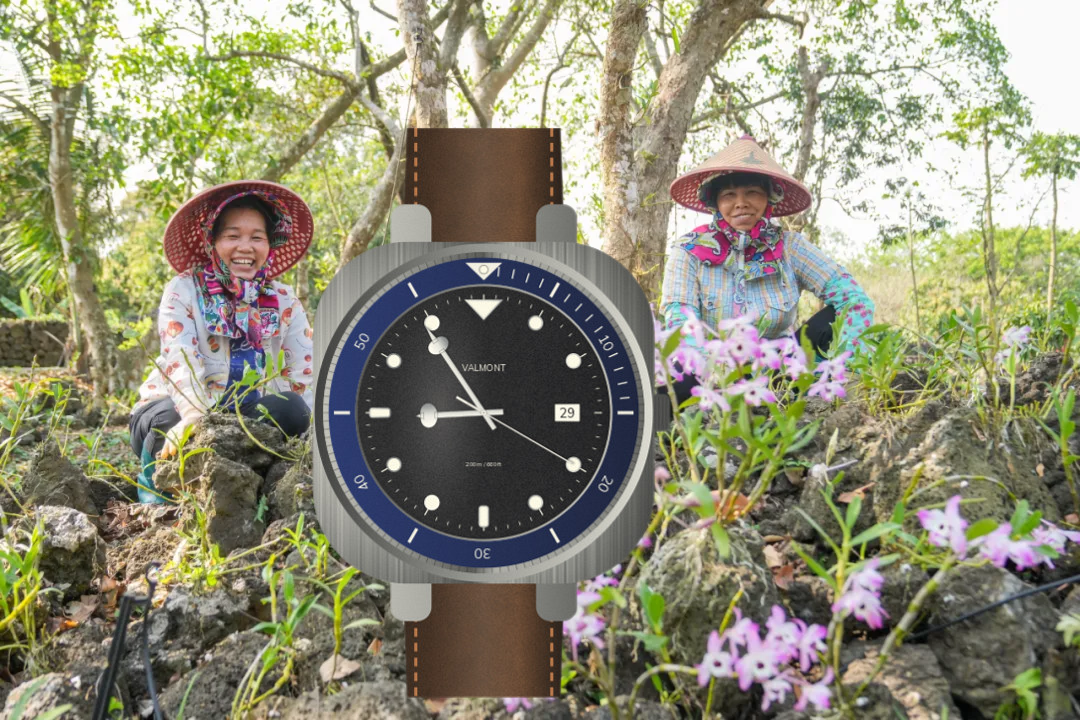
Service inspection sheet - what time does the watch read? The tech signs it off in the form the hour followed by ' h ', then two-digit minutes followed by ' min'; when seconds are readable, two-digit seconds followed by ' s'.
8 h 54 min 20 s
